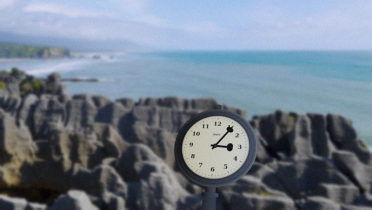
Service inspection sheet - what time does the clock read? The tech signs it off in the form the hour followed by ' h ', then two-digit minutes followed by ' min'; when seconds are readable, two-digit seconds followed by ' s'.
3 h 06 min
